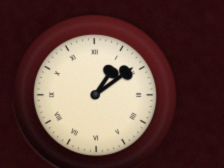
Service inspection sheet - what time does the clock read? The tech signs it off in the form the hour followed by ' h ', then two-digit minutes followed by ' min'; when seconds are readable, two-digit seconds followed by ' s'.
1 h 09 min
